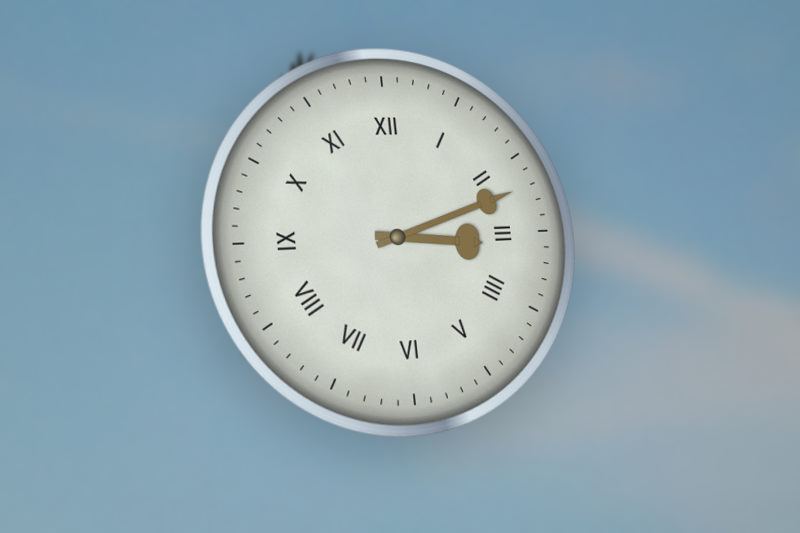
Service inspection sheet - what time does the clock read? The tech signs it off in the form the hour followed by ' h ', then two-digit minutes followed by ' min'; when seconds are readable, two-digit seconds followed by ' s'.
3 h 12 min
